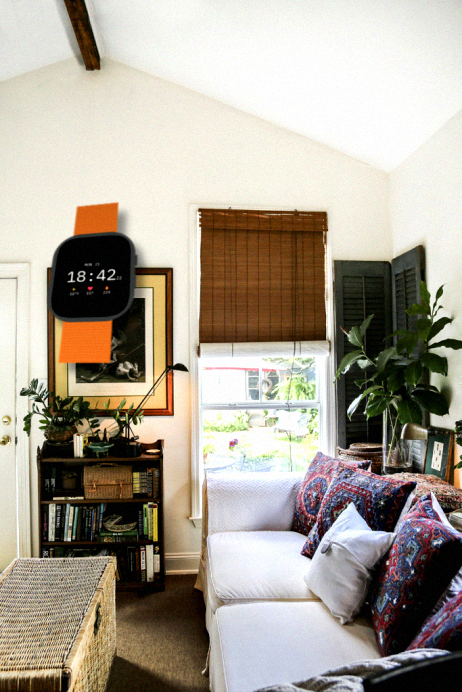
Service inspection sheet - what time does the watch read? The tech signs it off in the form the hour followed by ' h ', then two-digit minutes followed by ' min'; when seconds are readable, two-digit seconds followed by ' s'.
18 h 42 min
